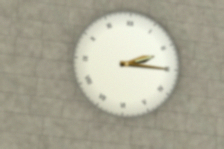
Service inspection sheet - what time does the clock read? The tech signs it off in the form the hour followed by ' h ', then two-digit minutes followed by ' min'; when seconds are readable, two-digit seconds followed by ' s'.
2 h 15 min
